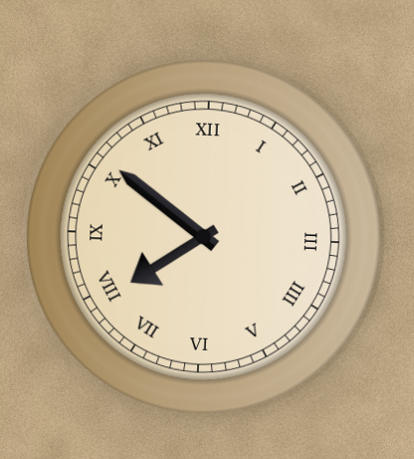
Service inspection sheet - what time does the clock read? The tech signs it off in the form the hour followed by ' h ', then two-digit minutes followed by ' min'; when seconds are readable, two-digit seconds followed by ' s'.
7 h 51 min
